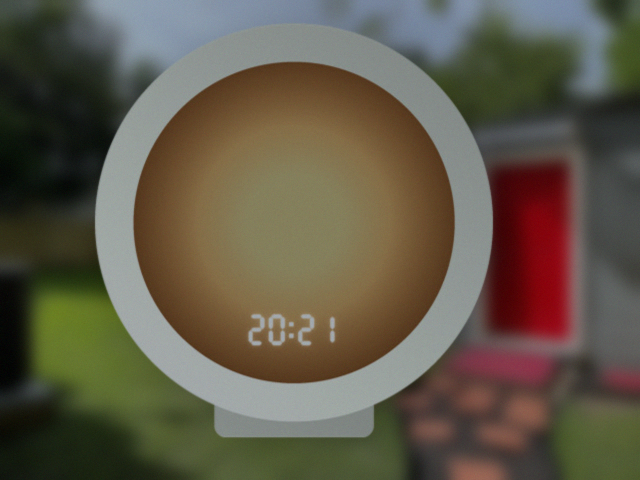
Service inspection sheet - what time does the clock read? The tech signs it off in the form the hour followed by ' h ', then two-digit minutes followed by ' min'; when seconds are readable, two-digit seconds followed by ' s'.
20 h 21 min
